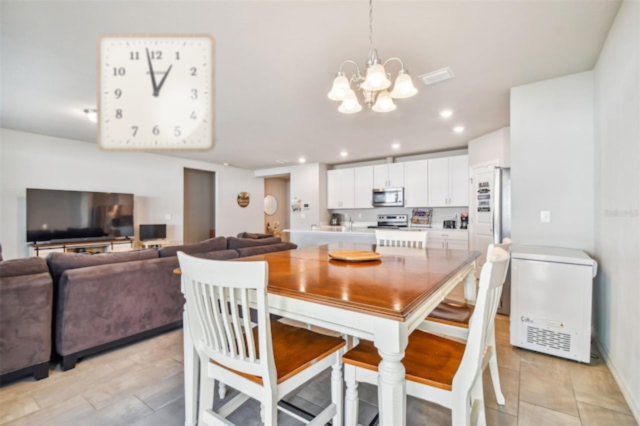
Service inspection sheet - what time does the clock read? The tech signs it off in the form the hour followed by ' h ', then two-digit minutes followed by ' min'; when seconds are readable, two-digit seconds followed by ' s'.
12 h 58 min
